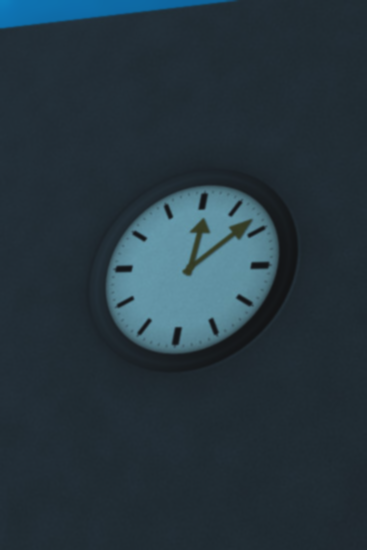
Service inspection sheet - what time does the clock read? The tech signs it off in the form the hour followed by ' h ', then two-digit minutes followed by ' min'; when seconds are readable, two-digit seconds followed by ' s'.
12 h 08 min
